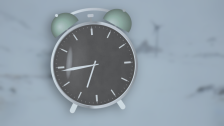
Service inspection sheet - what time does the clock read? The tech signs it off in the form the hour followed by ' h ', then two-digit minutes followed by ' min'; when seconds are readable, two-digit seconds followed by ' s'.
6 h 44 min
